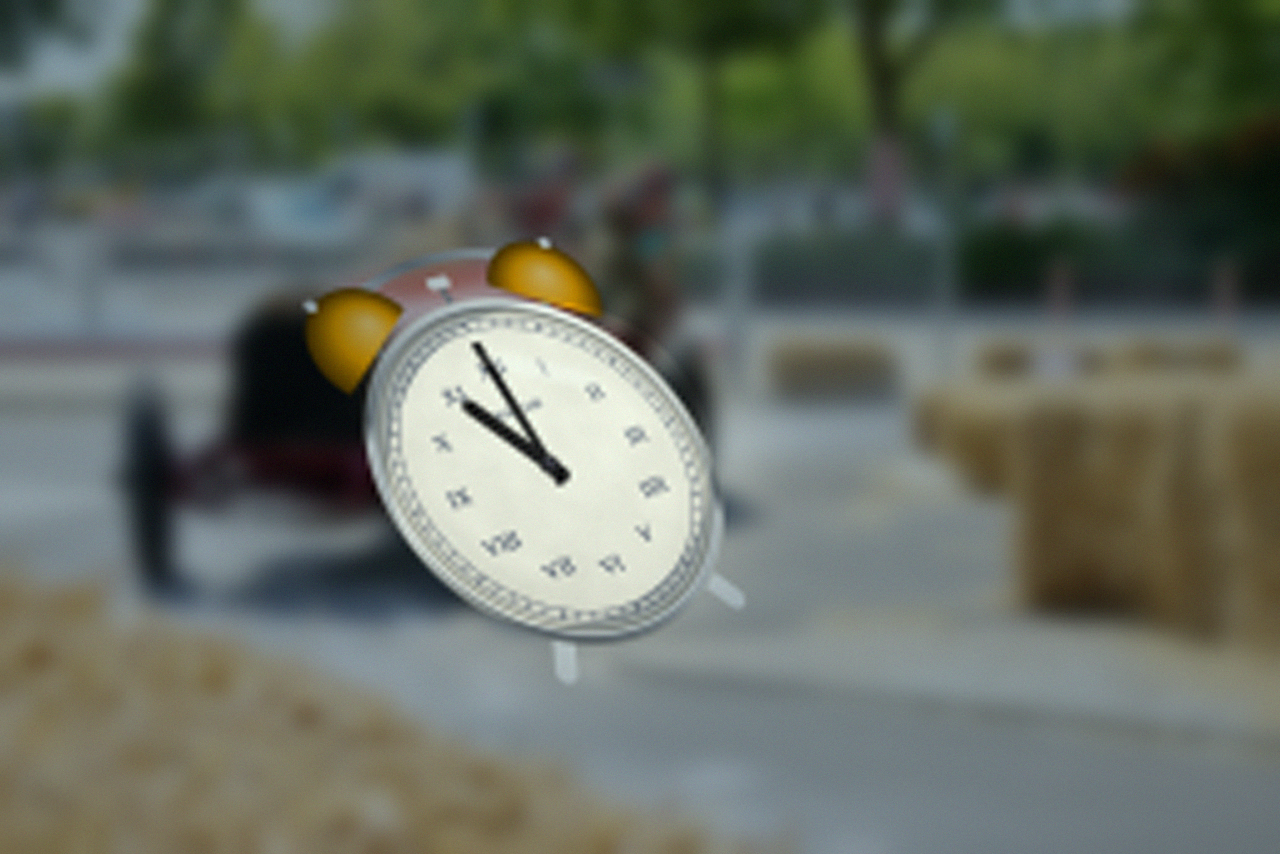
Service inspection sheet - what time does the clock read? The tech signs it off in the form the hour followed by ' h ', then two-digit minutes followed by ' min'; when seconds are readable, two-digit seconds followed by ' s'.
11 h 00 min
